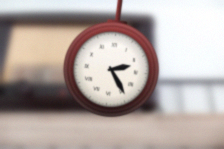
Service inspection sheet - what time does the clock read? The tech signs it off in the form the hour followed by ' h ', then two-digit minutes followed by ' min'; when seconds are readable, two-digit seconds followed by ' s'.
2 h 24 min
